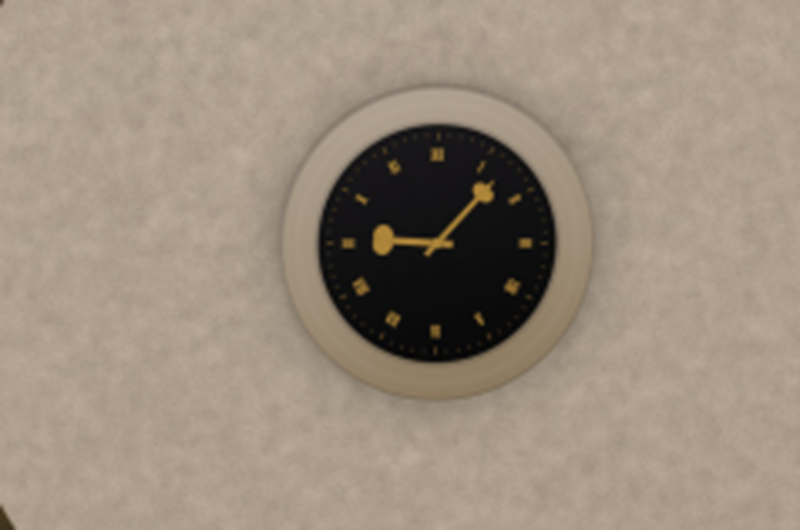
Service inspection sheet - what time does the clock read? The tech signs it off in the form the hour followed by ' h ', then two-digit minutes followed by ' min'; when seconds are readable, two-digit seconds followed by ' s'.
9 h 07 min
